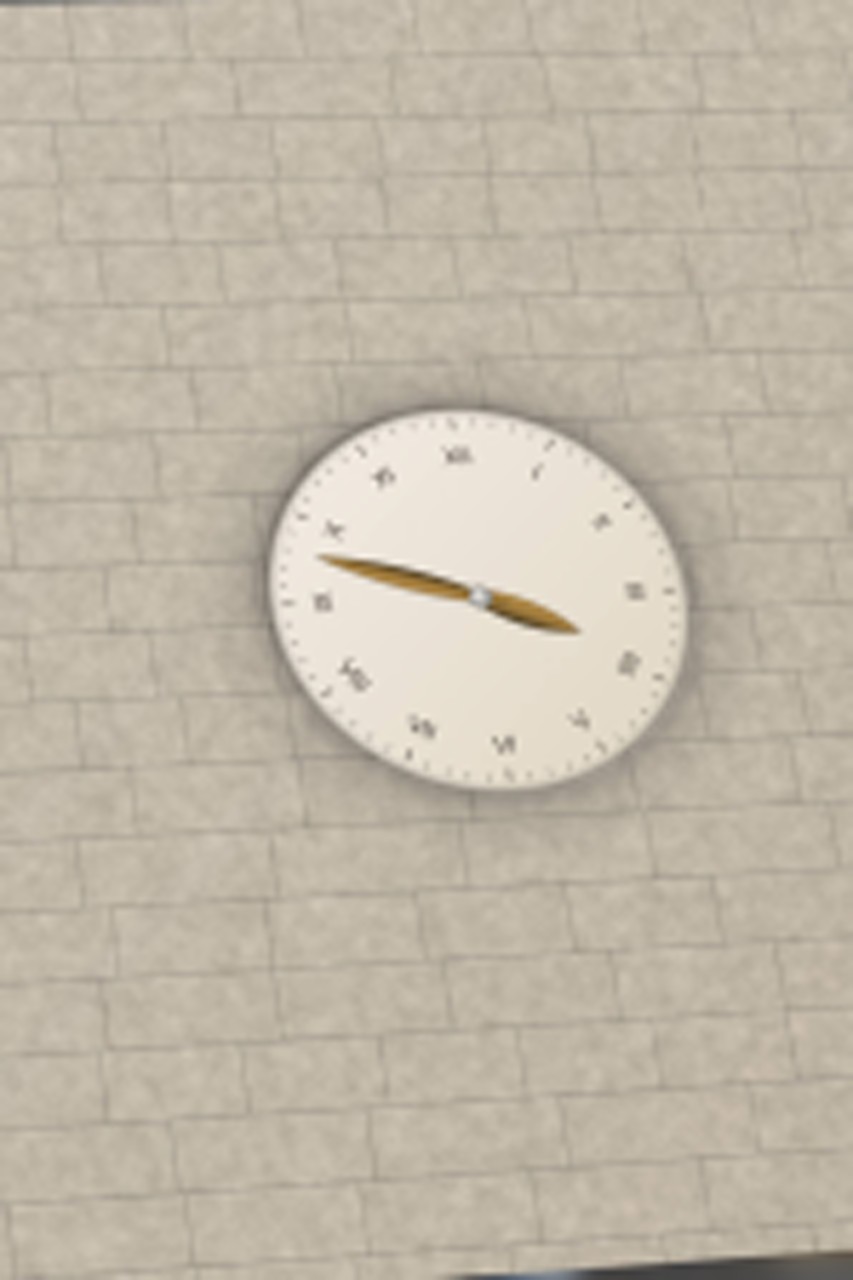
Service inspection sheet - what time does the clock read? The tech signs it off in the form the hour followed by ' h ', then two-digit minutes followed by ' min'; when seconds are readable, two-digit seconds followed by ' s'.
3 h 48 min
